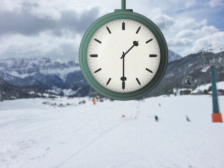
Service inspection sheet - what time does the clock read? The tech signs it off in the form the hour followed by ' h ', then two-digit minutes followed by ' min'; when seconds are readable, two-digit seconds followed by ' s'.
1 h 30 min
